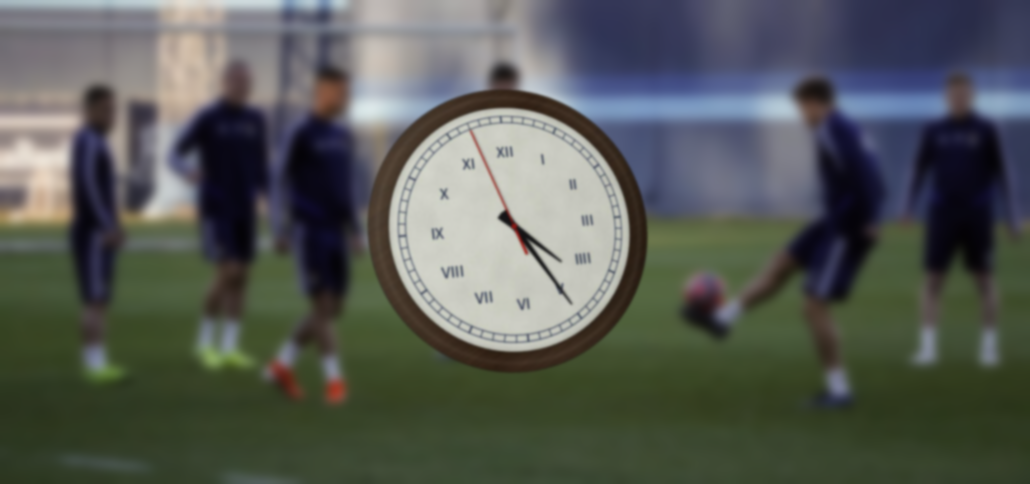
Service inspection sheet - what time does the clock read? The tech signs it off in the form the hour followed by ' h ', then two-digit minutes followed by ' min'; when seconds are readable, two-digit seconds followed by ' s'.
4 h 24 min 57 s
